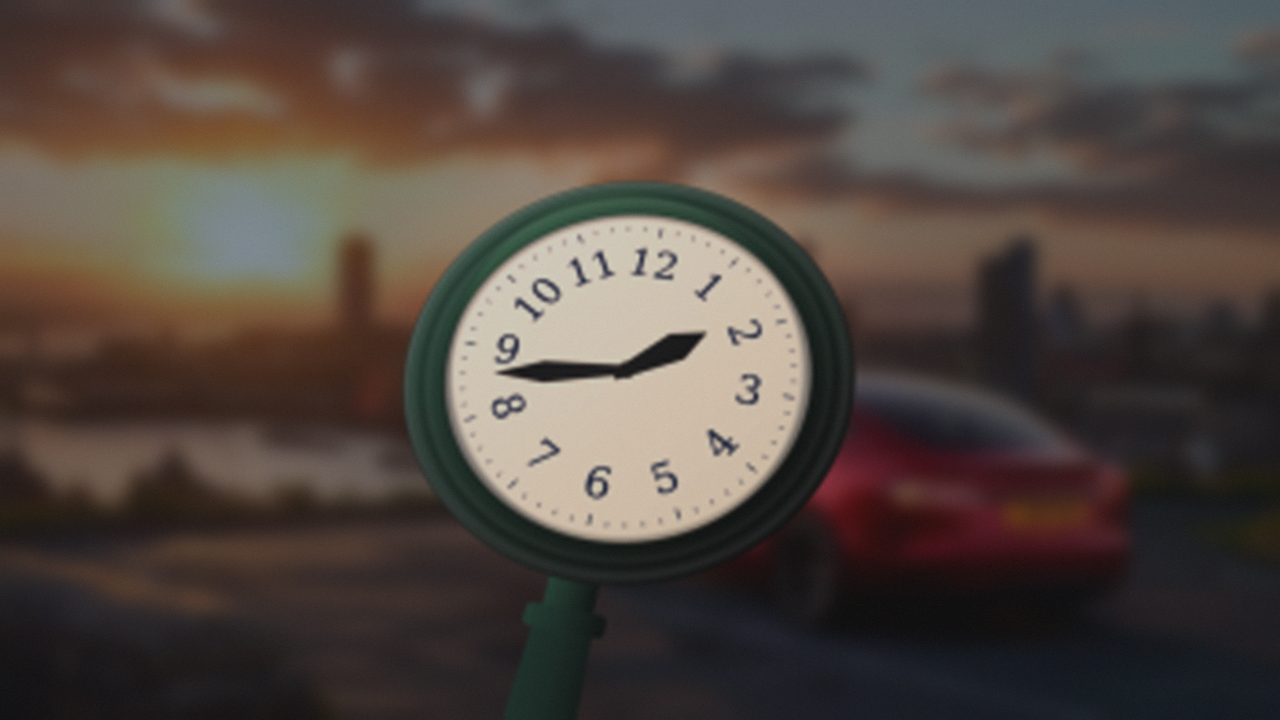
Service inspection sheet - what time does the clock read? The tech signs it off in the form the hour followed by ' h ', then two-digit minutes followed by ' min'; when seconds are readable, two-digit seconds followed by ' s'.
1 h 43 min
